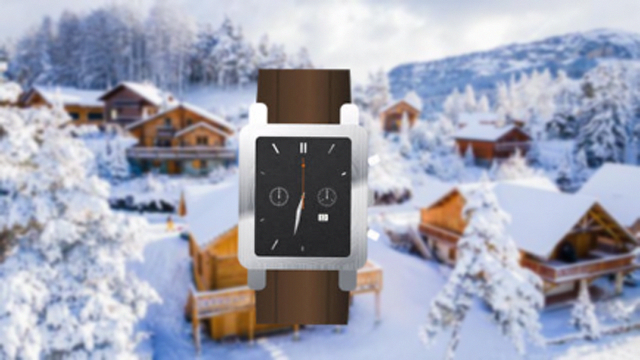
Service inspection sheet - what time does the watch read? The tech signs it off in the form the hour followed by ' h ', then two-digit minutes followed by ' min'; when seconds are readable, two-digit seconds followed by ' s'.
6 h 32 min
